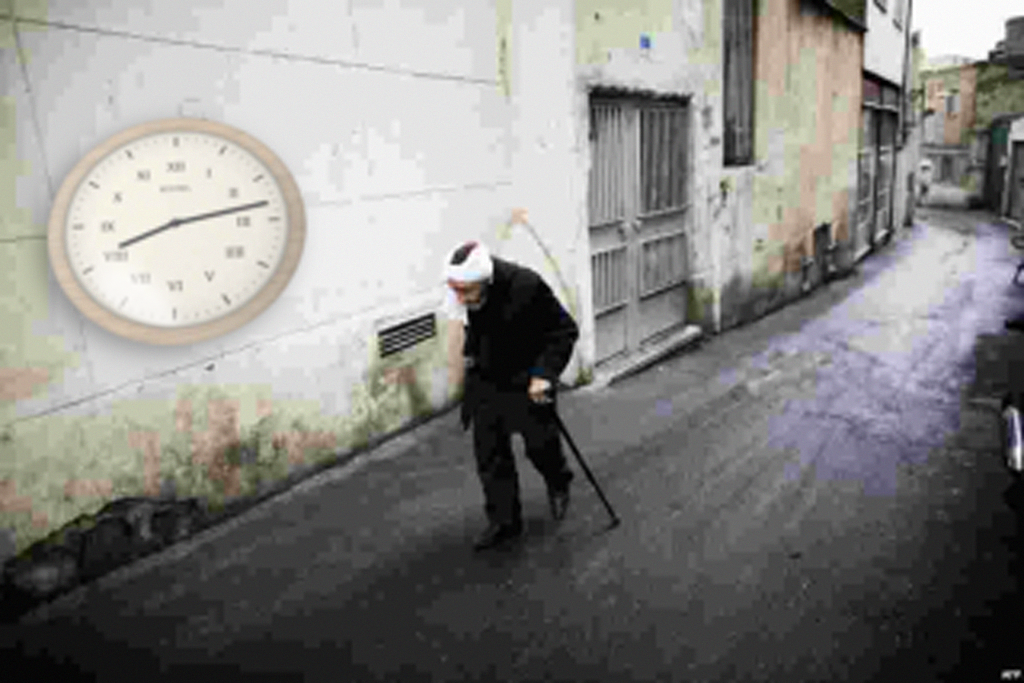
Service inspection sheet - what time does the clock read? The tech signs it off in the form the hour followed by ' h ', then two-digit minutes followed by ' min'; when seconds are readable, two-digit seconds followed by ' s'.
8 h 13 min
